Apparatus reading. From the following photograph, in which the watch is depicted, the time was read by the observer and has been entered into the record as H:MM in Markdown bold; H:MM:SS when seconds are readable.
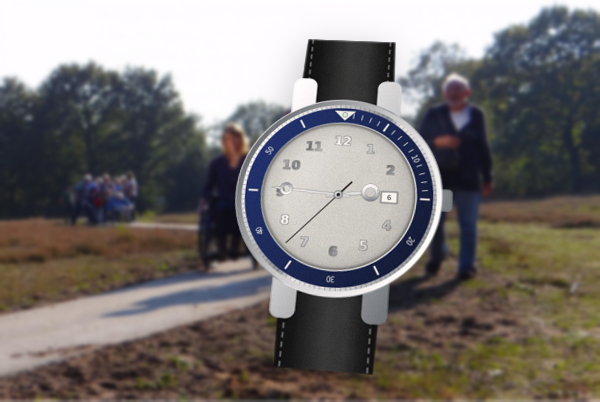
**2:45:37**
